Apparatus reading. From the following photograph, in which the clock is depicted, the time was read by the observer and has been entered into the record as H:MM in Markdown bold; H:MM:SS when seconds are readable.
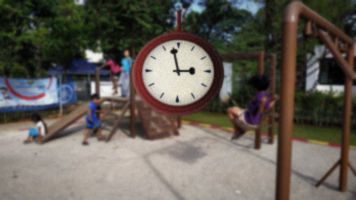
**2:58**
